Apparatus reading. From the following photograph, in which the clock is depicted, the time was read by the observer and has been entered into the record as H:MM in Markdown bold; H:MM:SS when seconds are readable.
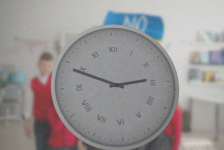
**2:49**
